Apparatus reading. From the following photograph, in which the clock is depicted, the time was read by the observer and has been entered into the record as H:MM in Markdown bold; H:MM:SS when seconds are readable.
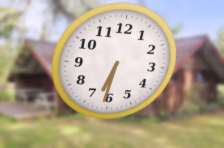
**6:31**
